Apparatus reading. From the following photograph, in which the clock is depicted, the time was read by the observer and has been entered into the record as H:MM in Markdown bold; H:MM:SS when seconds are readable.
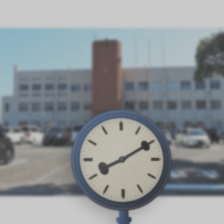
**8:10**
